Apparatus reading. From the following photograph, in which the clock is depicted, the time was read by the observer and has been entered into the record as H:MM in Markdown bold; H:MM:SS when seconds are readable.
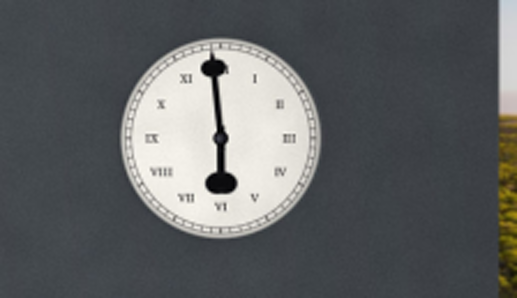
**5:59**
